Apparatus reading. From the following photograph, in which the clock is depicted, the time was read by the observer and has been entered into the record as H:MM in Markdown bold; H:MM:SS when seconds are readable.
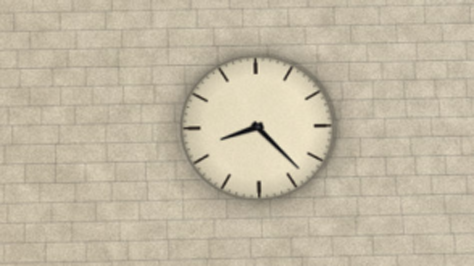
**8:23**
